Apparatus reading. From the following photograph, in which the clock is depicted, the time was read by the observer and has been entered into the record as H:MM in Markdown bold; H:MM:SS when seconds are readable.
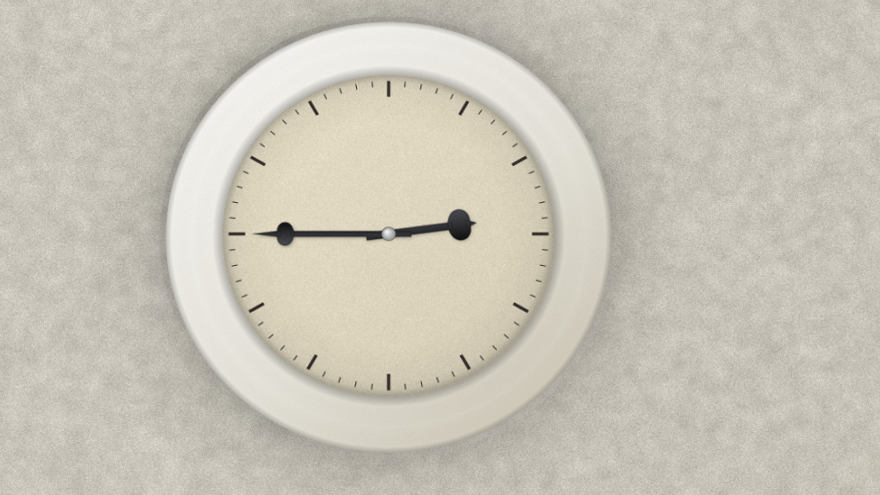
**2:45**
